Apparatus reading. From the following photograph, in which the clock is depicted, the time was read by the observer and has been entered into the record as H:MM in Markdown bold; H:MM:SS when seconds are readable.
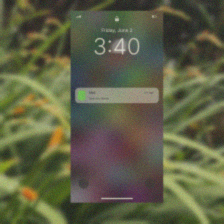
**3:40**
